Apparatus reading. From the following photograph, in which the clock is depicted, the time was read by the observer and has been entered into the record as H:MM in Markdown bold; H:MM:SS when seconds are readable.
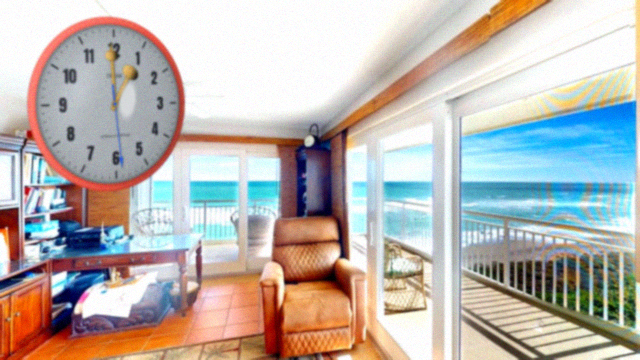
**12:59:29**
